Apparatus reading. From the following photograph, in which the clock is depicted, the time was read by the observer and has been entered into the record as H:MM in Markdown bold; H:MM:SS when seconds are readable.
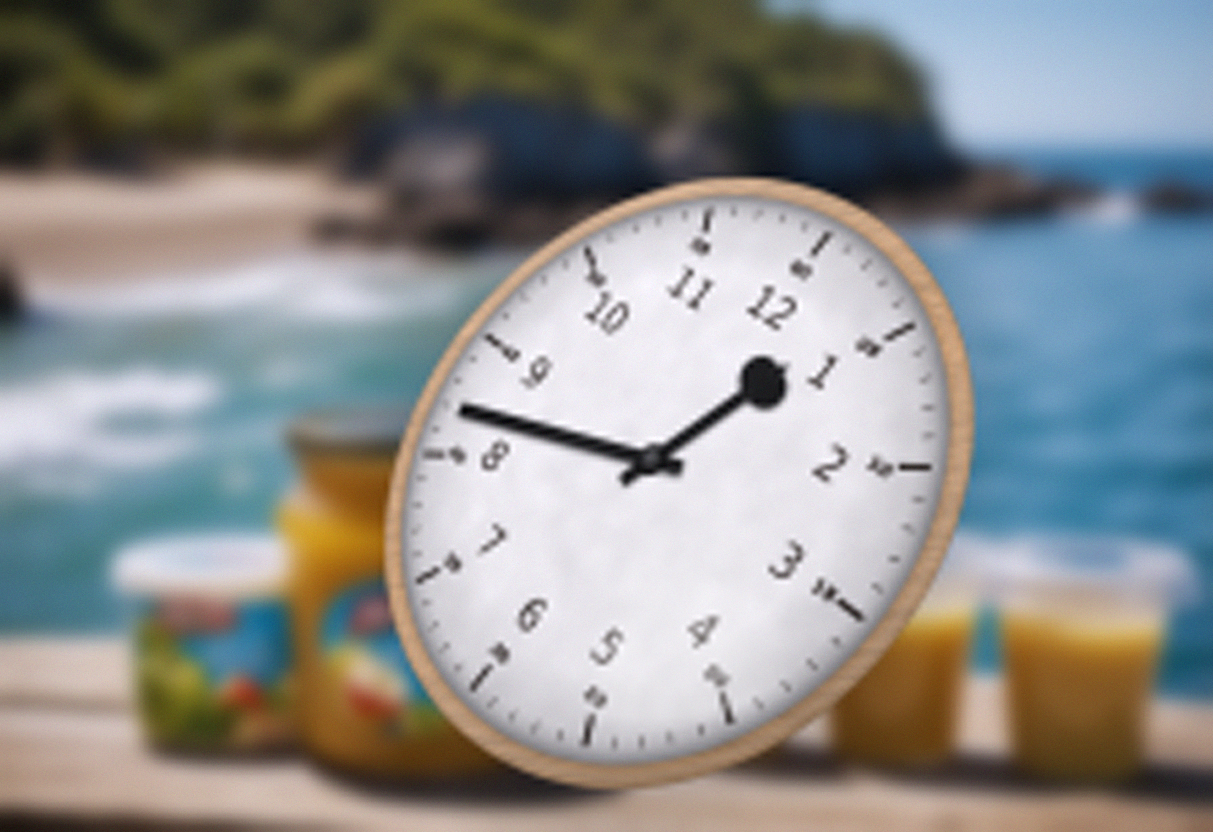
**12:42**
